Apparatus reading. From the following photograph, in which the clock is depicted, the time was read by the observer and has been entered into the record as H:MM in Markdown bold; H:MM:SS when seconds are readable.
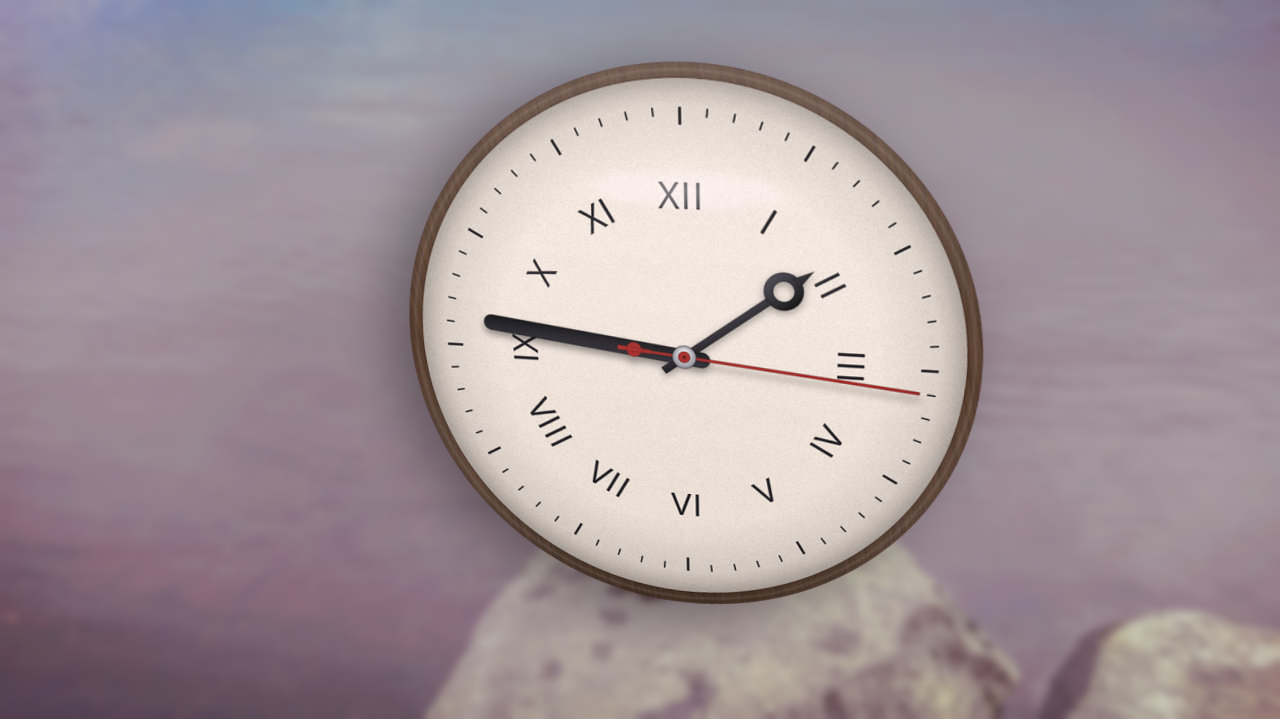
**1:46:16**
